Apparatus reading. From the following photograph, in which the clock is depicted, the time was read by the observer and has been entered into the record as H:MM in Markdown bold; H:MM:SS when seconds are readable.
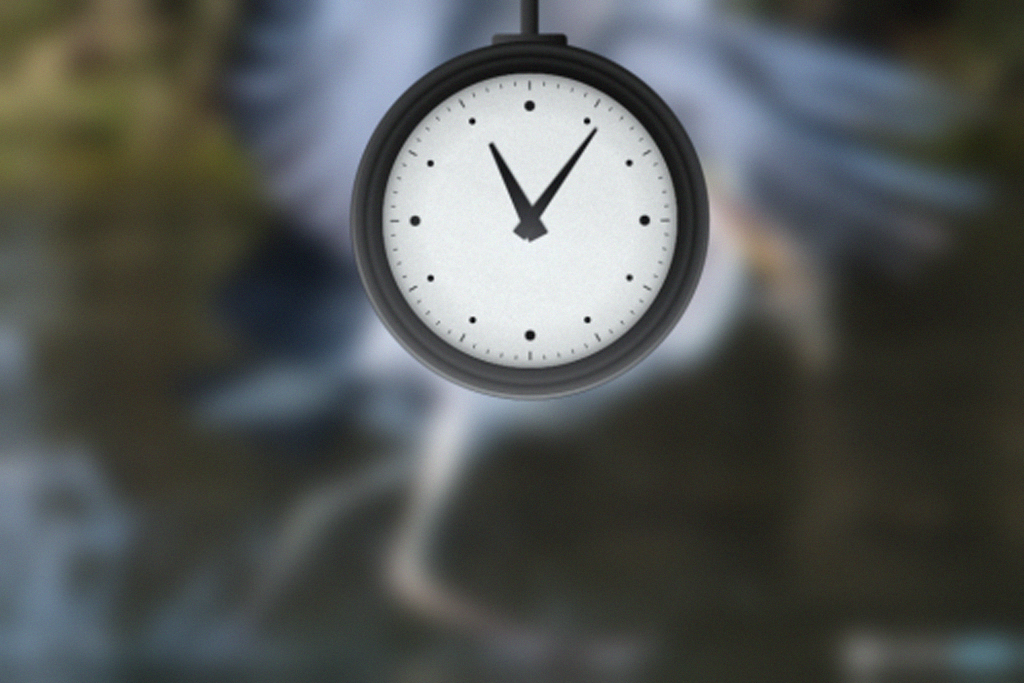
**11:06**
